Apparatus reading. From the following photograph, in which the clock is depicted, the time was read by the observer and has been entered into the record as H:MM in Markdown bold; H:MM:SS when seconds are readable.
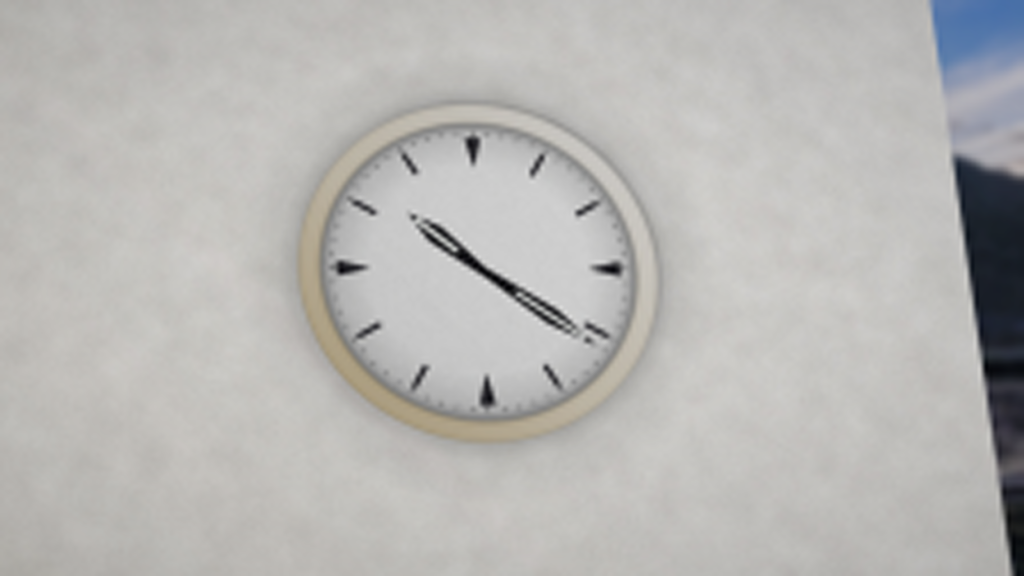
**10:21**
